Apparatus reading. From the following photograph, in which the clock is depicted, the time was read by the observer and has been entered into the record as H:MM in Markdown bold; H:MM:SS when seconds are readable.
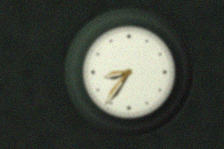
**8:36**
